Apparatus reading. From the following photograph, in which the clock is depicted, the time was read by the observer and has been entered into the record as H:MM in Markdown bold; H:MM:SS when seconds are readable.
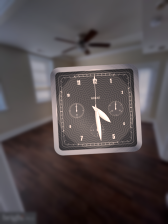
**4:29**
